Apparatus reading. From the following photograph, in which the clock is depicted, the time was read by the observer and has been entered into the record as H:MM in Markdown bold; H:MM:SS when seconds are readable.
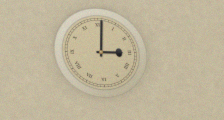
**3:01**
